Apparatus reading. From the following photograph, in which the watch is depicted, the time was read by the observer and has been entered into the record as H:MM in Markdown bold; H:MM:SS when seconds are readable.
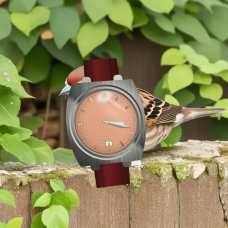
**3:18**
